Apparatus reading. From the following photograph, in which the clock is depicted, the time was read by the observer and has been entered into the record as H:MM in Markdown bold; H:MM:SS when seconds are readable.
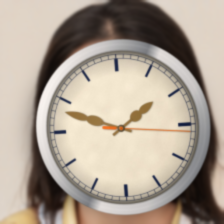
**1:48:16**
